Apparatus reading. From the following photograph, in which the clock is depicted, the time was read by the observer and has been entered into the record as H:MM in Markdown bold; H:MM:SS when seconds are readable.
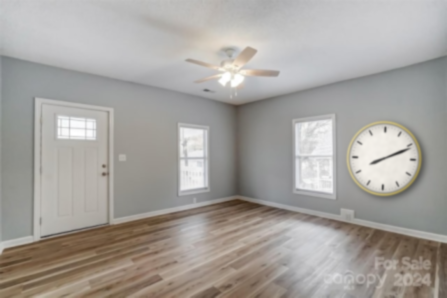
**8:11**
